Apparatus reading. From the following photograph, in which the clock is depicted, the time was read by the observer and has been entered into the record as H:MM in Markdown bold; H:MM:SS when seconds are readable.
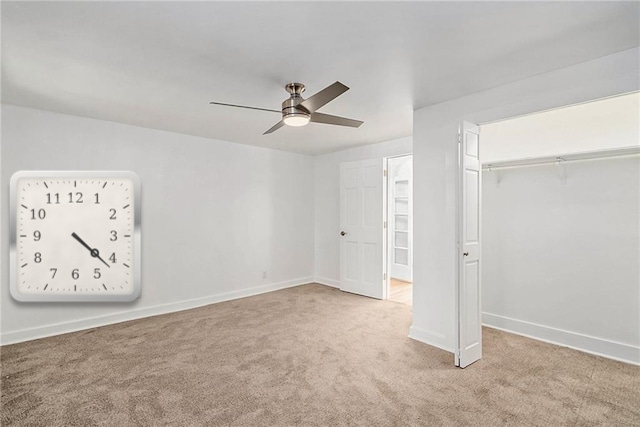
**4:22**
